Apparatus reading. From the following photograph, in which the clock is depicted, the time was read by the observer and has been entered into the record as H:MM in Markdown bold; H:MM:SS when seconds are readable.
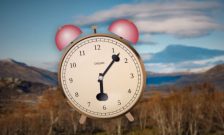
**6:07**
